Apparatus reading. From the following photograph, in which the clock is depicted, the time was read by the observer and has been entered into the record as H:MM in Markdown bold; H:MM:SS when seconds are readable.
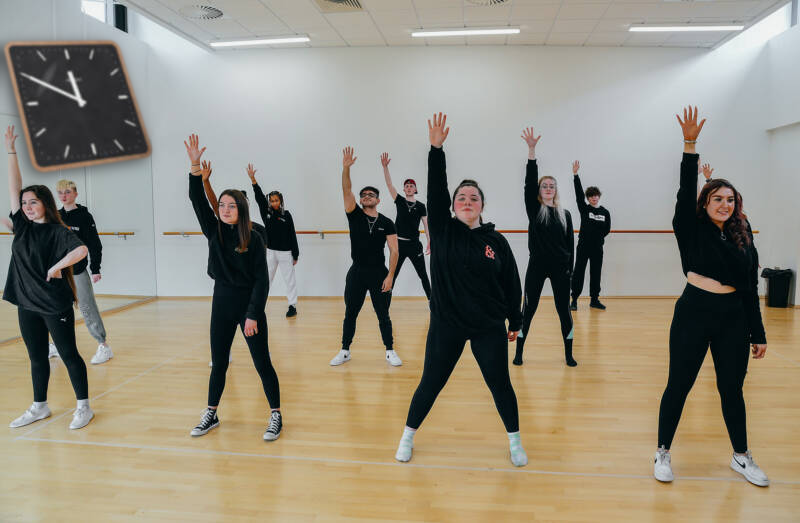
**11:50**
